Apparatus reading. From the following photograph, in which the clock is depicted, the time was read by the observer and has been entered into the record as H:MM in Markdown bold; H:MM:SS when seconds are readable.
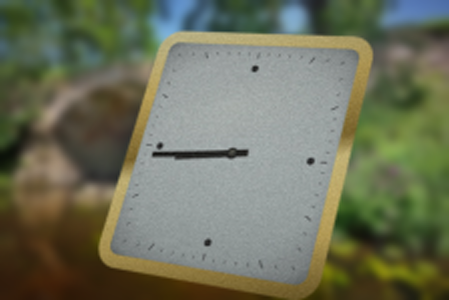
**8:44**
